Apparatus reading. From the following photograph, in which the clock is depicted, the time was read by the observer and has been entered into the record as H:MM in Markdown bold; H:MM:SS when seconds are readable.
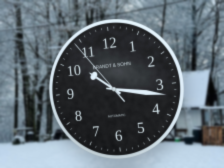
**10:16:54**
